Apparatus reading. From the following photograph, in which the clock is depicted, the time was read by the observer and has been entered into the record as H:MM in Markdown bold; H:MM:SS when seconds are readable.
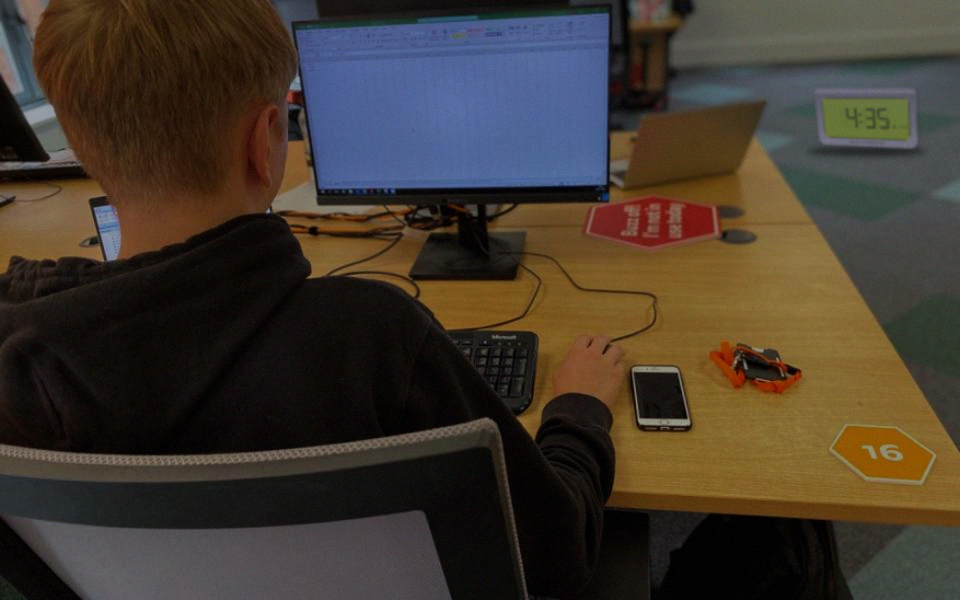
**4:35**
